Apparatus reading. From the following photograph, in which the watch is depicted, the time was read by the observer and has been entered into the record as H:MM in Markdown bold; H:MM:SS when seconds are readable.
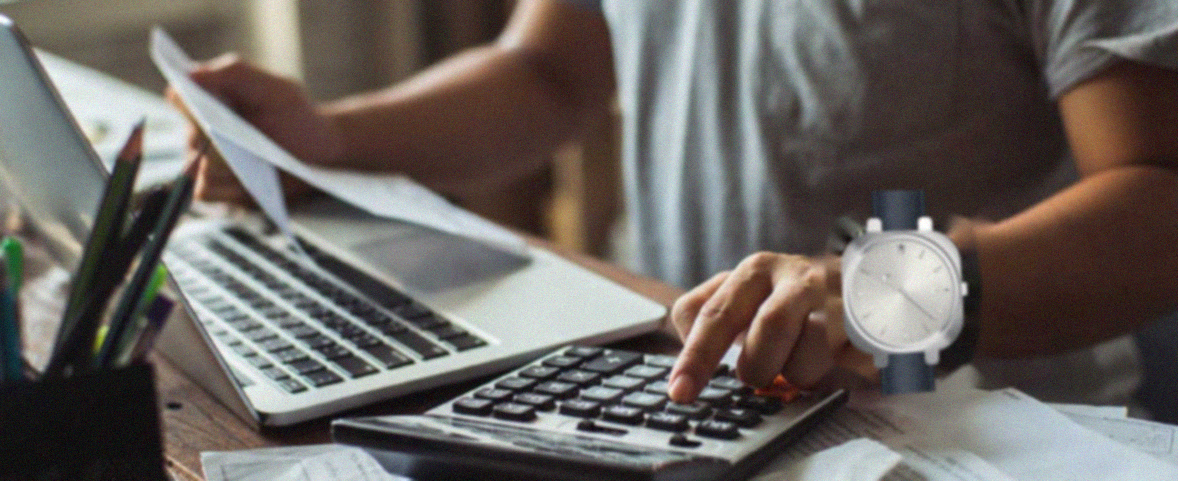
**10:22**
